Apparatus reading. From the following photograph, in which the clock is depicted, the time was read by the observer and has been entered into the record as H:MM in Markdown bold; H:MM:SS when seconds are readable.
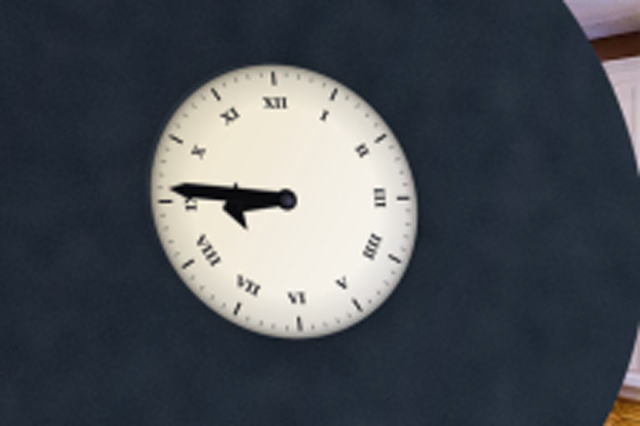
**8:46**
